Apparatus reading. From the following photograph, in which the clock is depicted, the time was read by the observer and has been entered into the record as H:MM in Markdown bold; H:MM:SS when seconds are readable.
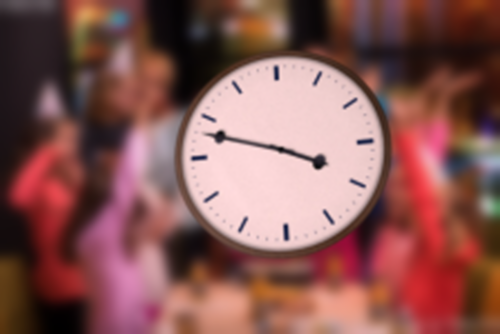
**3:48**
